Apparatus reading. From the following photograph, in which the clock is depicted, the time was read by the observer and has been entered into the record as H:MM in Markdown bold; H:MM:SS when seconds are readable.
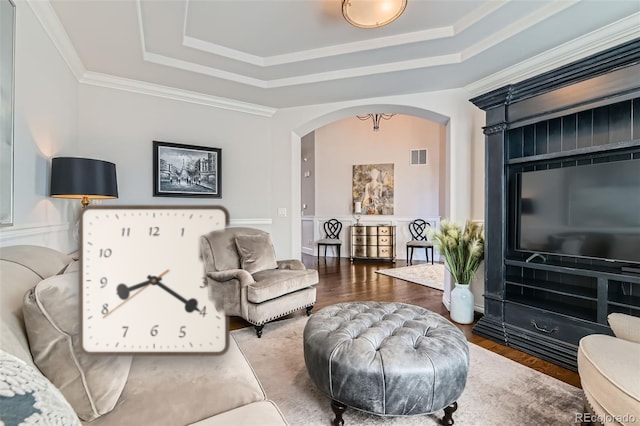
**8:20:39**
